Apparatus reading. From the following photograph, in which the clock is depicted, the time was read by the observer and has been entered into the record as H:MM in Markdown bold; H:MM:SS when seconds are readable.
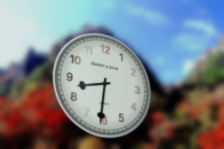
**8:31**
